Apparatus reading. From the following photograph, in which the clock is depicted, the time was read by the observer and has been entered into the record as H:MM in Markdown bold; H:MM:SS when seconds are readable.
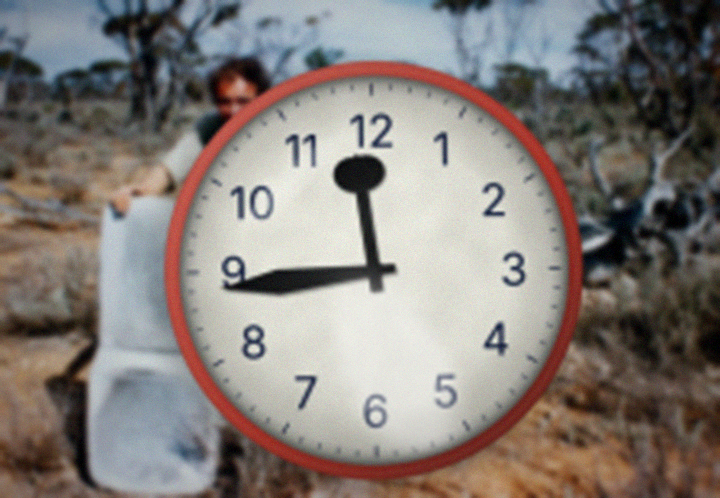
**11:44**
